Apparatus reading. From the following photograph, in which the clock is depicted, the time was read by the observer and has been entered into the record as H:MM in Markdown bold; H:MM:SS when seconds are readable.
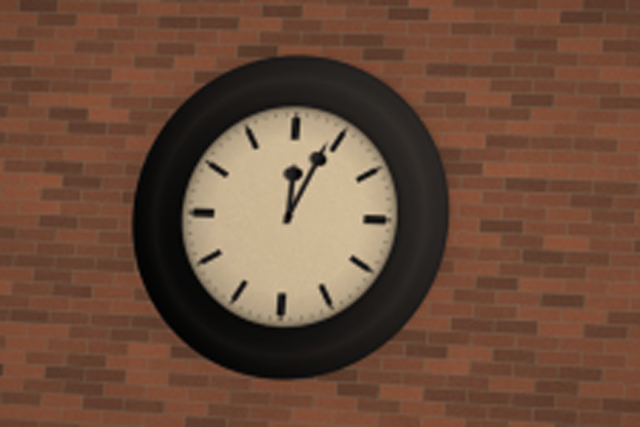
**12:04**
